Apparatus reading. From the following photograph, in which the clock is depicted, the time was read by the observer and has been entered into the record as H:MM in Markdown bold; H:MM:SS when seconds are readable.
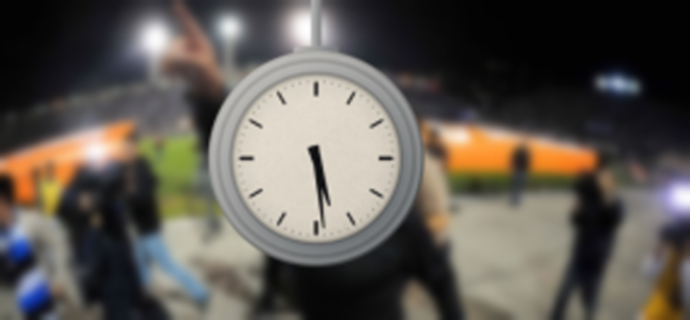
**5:29**
